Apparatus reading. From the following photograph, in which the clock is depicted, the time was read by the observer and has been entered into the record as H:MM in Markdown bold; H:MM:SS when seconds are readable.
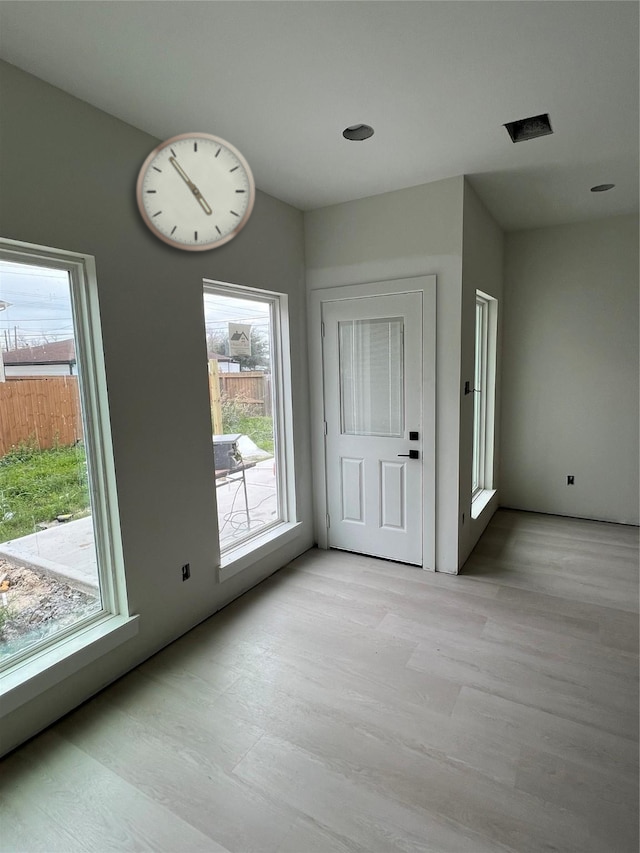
**4:54**
